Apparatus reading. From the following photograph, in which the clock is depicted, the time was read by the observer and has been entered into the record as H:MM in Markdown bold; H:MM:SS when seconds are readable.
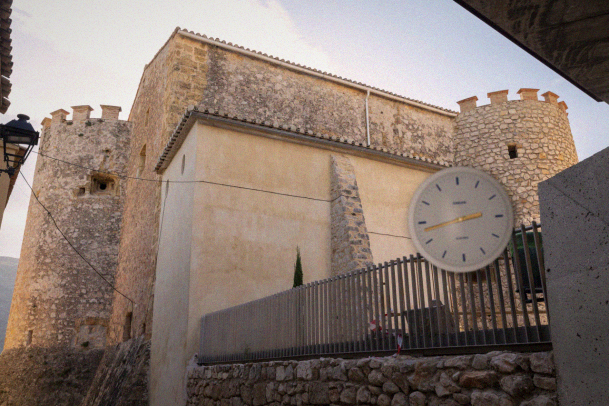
**2:43**
